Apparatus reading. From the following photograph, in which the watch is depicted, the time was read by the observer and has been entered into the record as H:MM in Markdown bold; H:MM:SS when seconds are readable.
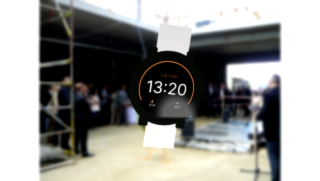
**13:20**
